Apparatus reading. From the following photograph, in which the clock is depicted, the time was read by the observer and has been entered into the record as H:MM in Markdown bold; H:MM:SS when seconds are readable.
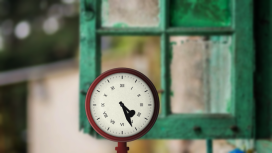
**4:26**
